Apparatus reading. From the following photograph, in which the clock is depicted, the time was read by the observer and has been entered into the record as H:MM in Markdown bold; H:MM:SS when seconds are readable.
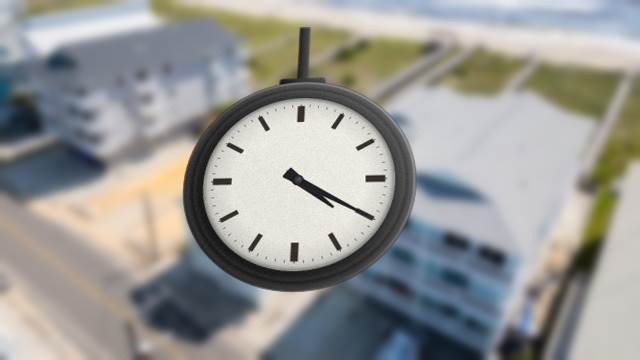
**4:20**
